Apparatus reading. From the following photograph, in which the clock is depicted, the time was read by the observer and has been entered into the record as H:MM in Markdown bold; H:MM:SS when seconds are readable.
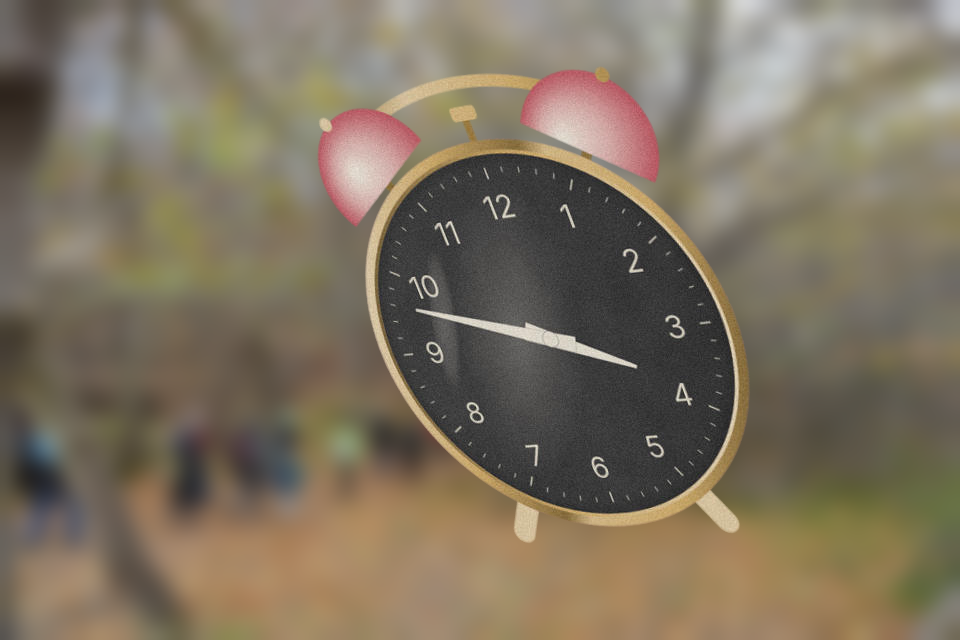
**3:48**
